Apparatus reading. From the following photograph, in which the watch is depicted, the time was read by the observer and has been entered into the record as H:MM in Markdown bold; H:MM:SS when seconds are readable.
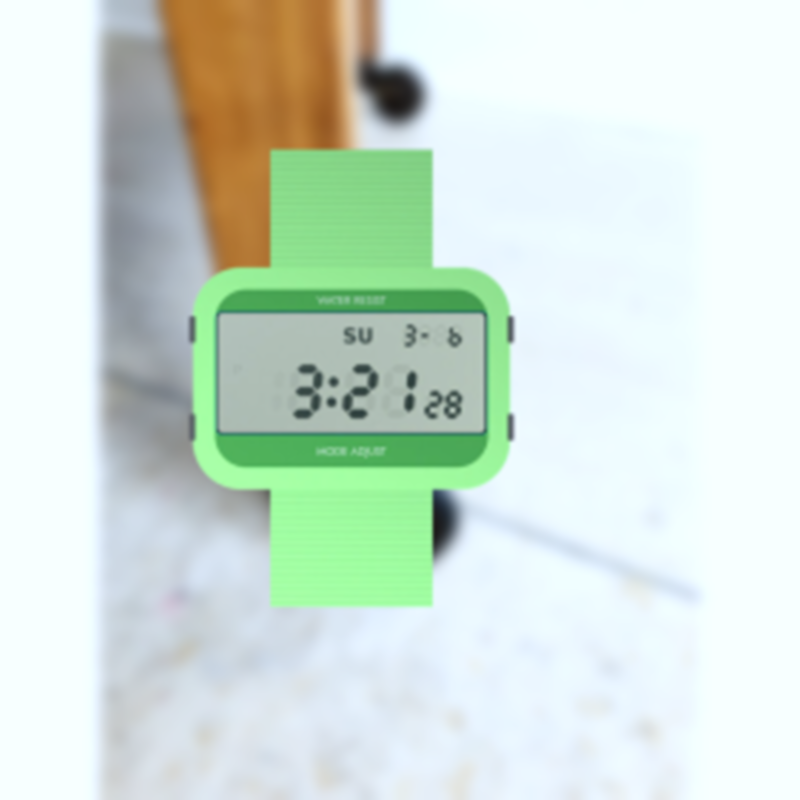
**3:21:28**
